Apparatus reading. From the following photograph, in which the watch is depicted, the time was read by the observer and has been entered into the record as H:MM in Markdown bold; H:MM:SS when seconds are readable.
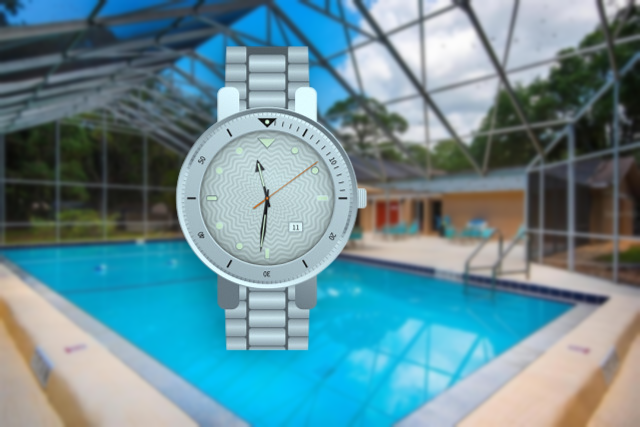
**11:31:09**
